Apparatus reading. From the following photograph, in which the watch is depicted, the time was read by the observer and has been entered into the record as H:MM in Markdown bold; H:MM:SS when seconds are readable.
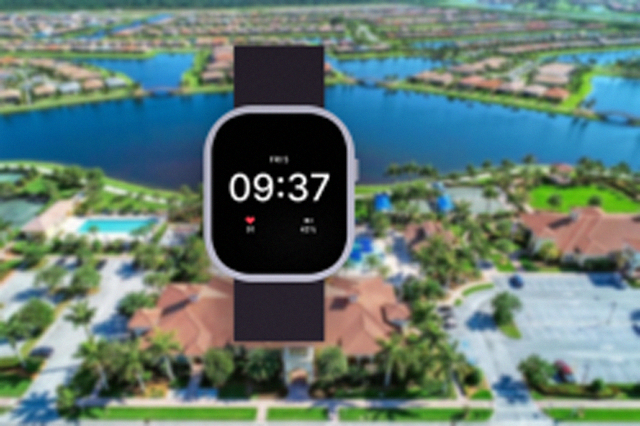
**9:37**
